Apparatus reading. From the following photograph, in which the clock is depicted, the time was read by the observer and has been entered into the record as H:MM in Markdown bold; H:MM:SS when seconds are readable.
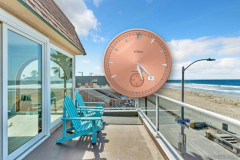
**5:22**
